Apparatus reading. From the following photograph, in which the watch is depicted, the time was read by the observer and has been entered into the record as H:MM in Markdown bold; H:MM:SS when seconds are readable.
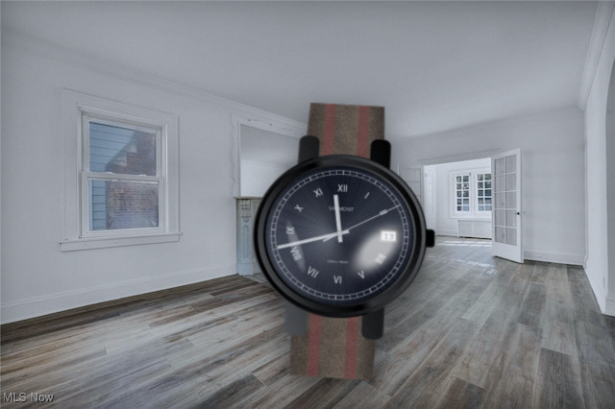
**11:42:10**
